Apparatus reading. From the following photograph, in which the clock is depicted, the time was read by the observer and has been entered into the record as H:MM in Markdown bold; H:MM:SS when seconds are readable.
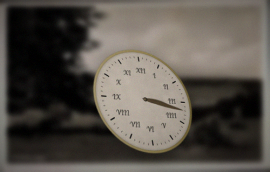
**3:17**
